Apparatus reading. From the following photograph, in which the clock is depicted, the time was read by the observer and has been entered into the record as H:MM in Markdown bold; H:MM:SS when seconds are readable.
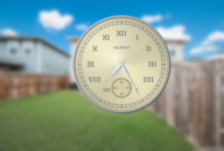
**7:25**
